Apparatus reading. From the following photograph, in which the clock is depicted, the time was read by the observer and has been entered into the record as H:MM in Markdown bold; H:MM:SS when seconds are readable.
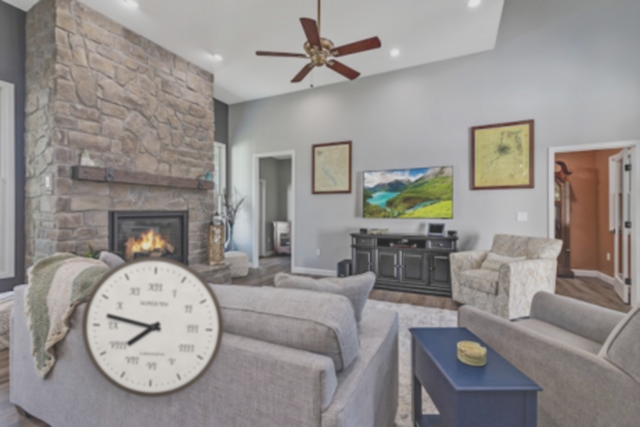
**7:47**
